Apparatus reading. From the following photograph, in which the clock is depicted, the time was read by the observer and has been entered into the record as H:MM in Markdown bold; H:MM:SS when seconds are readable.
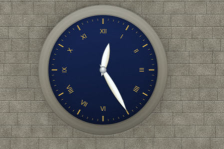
**12:25**
